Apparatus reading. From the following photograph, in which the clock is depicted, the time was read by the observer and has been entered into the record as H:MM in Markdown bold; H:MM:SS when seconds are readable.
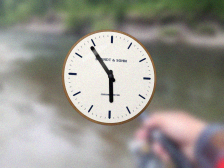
**5:54**
